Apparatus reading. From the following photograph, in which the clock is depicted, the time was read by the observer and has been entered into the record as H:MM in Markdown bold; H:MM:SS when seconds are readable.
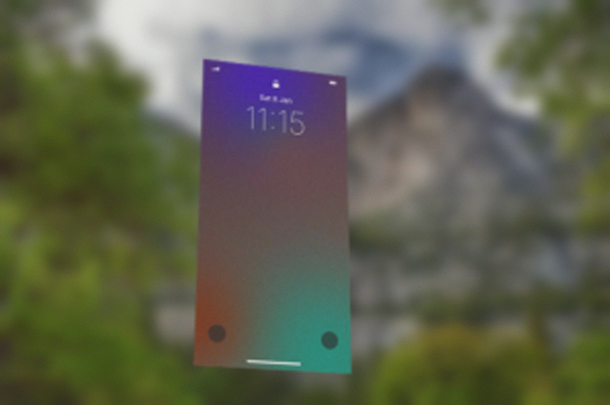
**11:15**
